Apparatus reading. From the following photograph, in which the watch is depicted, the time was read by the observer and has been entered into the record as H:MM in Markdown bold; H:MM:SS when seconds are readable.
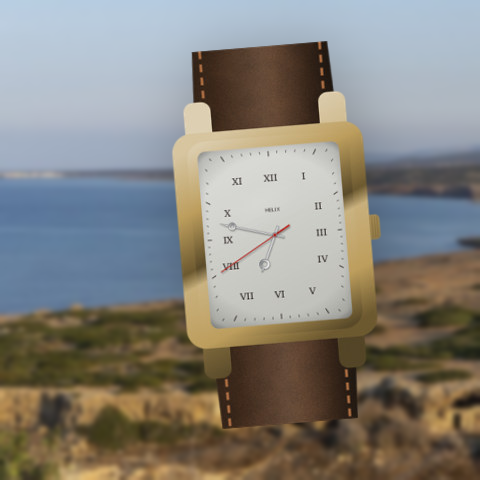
**6:47:40**
